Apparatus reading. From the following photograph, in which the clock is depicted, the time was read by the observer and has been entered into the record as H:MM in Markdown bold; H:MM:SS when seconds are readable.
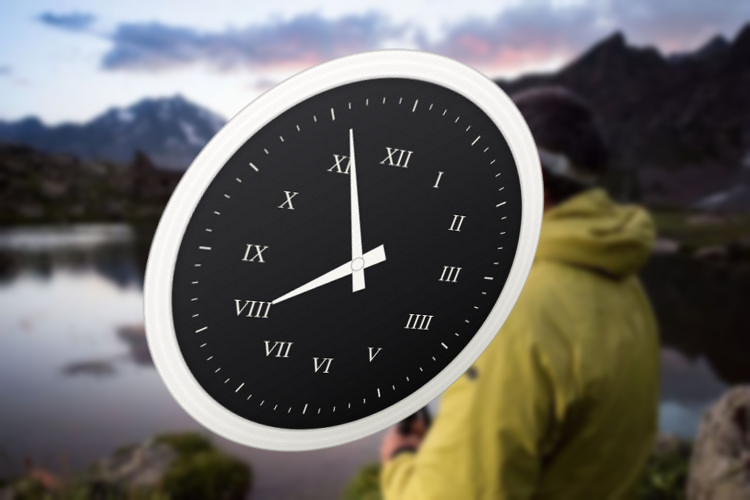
**7:56**
